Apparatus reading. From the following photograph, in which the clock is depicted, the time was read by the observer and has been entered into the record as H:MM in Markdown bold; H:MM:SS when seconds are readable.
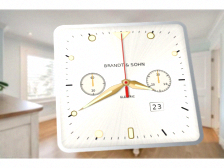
**3:40**
